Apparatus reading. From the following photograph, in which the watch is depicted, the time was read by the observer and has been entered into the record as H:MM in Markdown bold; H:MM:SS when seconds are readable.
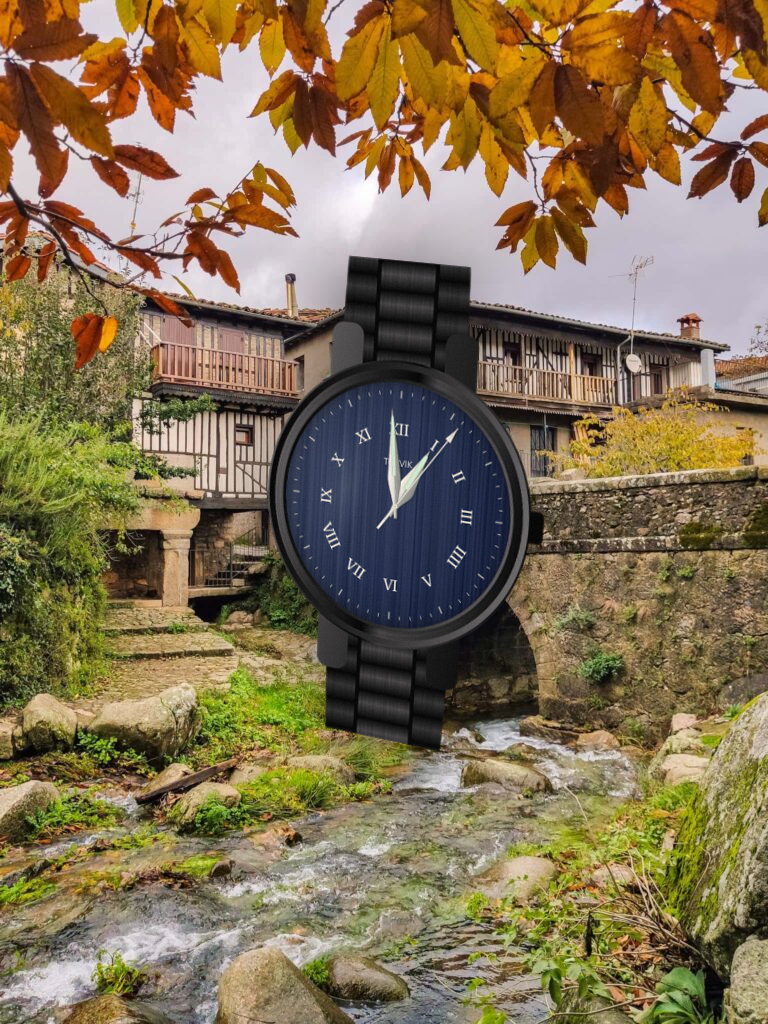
**12:59:06**
